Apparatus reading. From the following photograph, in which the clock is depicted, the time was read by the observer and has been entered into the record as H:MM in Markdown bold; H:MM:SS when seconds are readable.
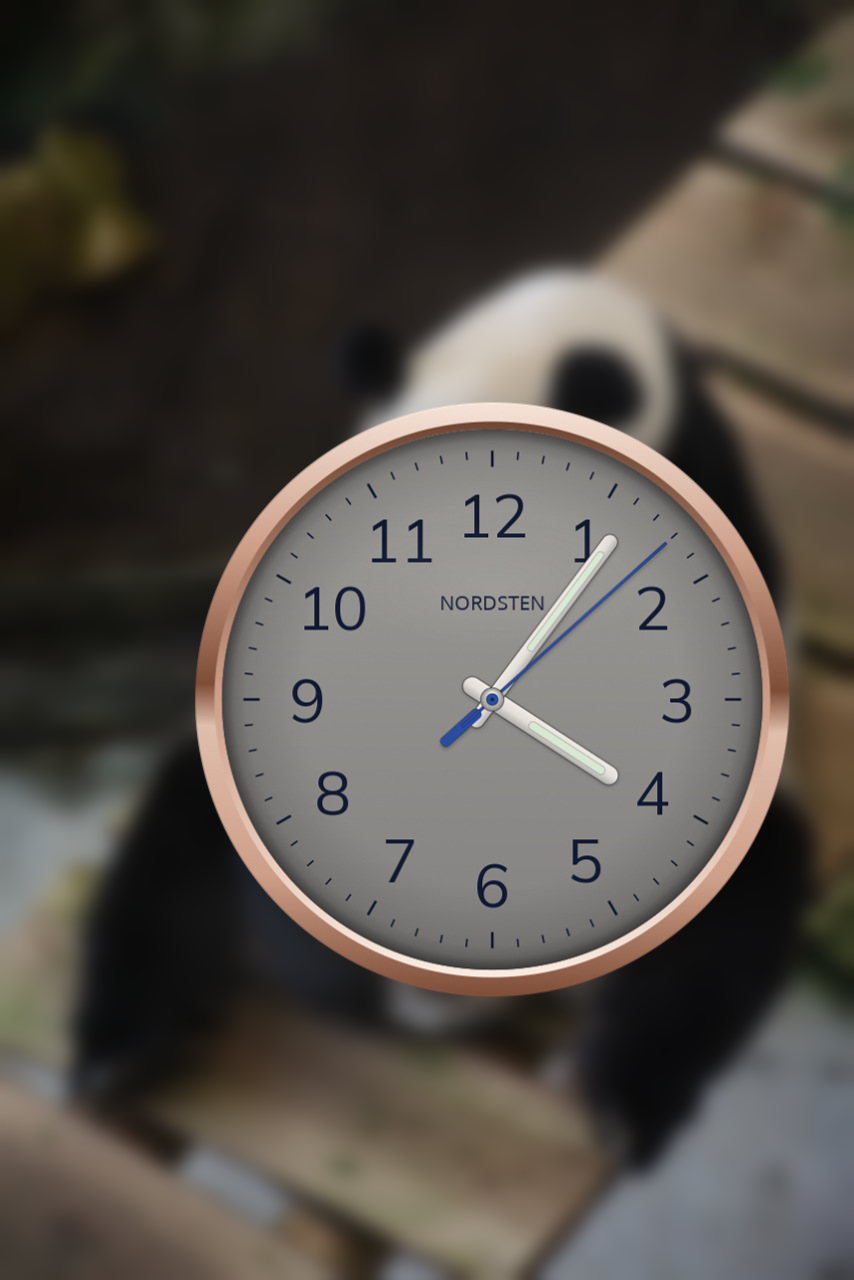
**4:06:08**
